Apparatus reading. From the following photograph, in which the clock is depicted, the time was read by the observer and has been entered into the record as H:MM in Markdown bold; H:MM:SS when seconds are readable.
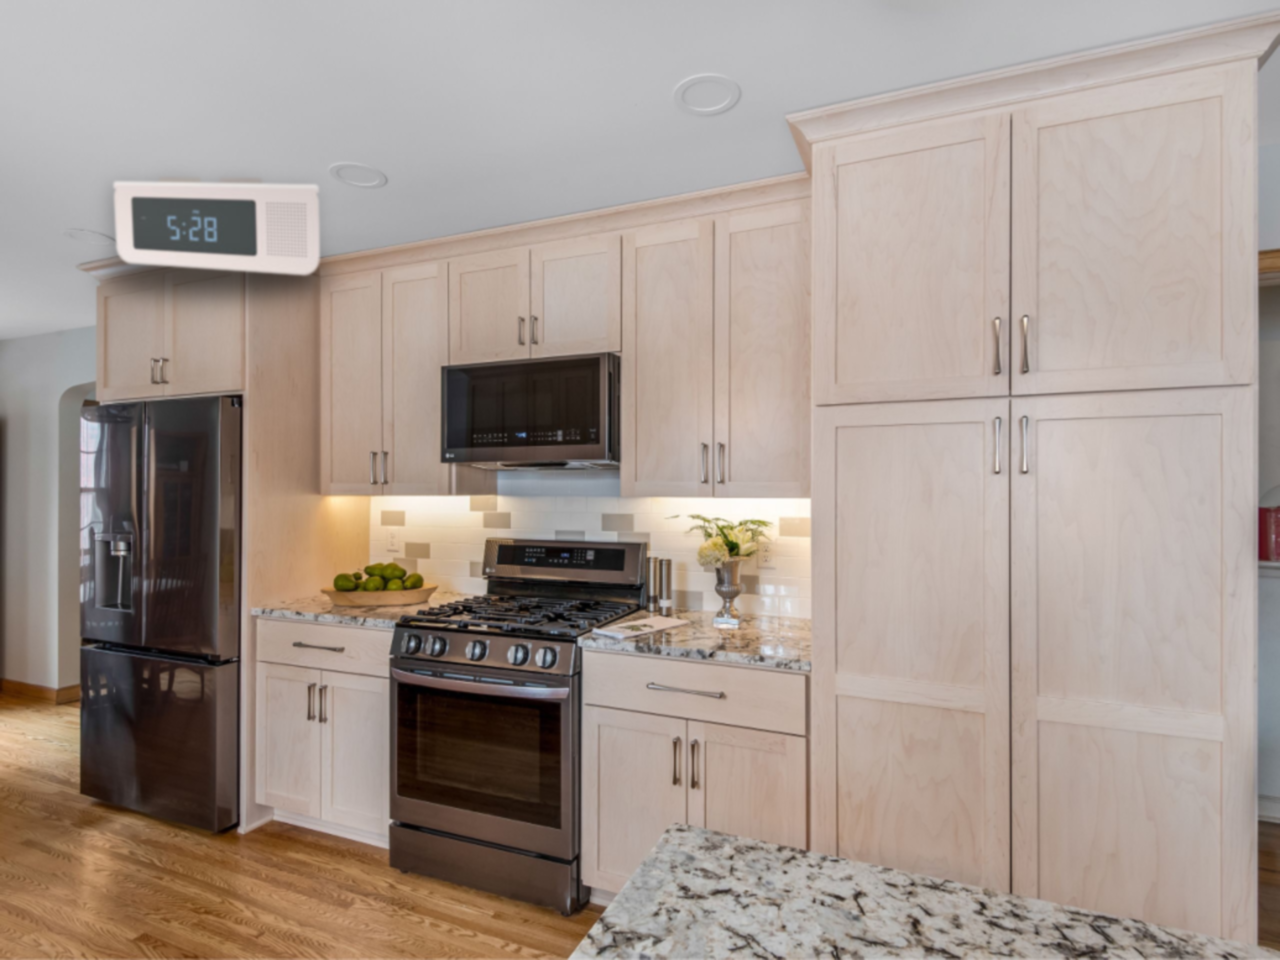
**5:28**
